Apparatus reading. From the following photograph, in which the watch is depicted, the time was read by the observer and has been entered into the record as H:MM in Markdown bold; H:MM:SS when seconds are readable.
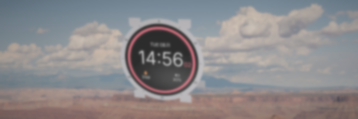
**14:56**
